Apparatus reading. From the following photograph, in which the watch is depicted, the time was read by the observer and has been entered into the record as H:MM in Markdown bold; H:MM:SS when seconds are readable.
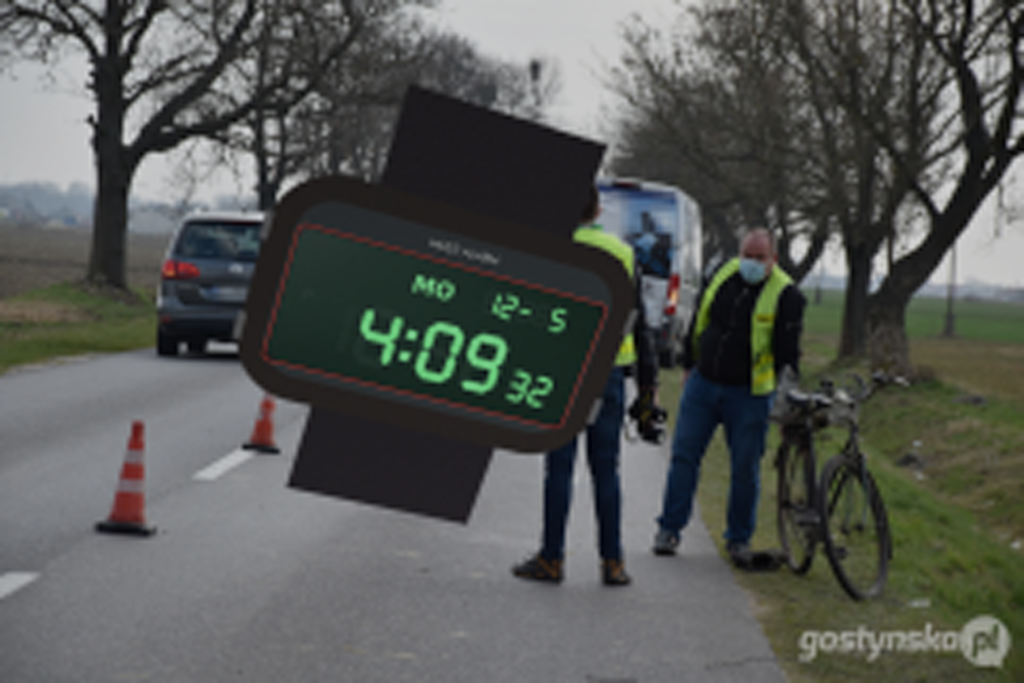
**4:09:32**
